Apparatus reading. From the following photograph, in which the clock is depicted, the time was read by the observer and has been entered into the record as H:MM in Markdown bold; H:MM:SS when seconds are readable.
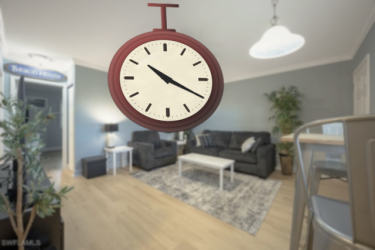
**10:20**
